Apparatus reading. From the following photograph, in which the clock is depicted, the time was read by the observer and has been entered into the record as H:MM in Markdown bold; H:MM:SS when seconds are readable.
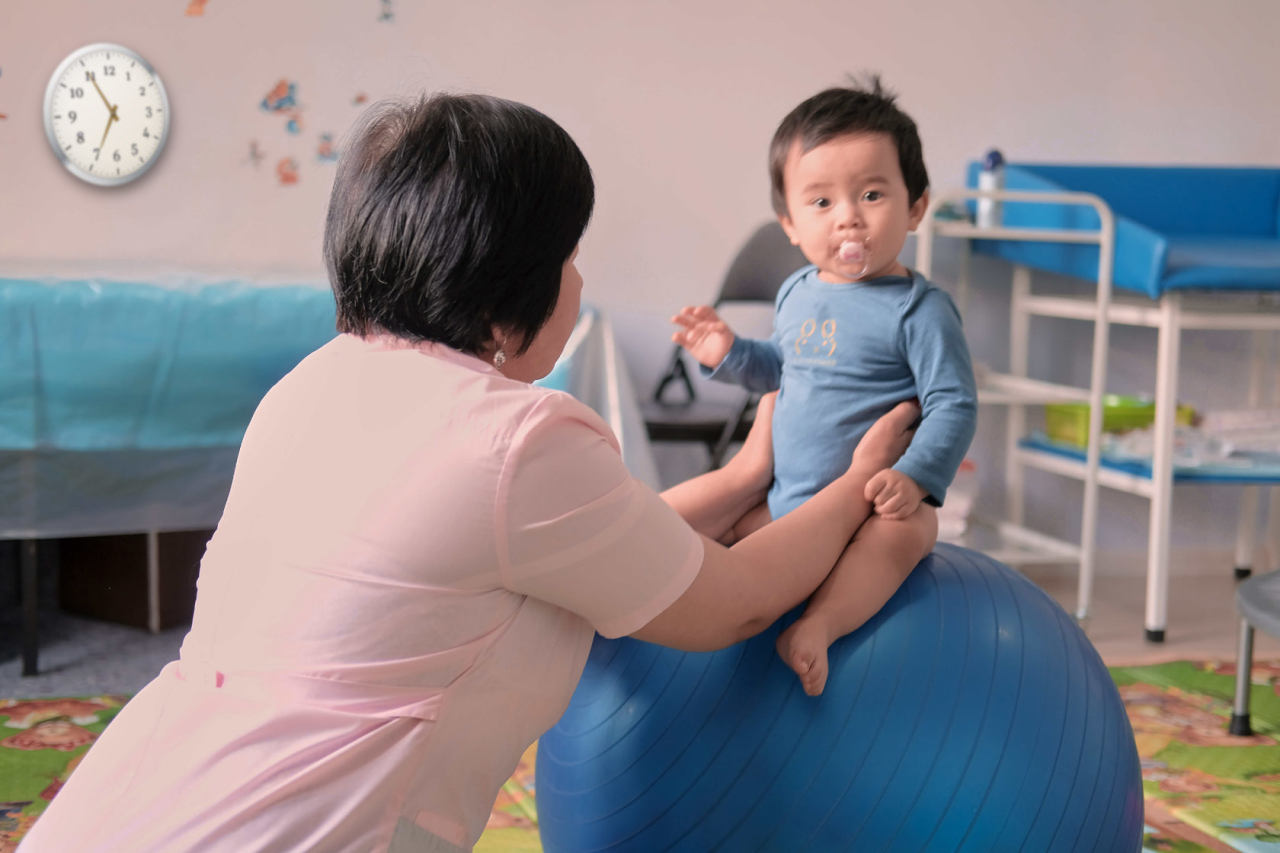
**6:55**
